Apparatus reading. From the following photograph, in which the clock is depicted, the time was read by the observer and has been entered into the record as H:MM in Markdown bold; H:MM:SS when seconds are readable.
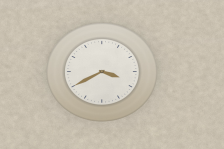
**3:40**
